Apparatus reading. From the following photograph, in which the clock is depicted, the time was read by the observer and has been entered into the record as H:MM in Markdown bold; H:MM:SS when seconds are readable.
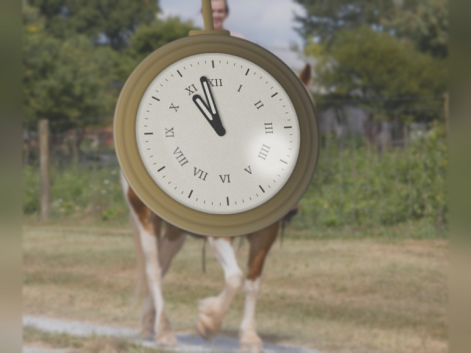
**10:58**
